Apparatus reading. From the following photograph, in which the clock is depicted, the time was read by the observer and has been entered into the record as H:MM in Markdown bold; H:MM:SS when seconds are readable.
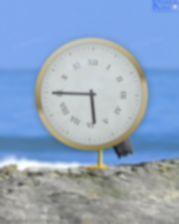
**5:45**
